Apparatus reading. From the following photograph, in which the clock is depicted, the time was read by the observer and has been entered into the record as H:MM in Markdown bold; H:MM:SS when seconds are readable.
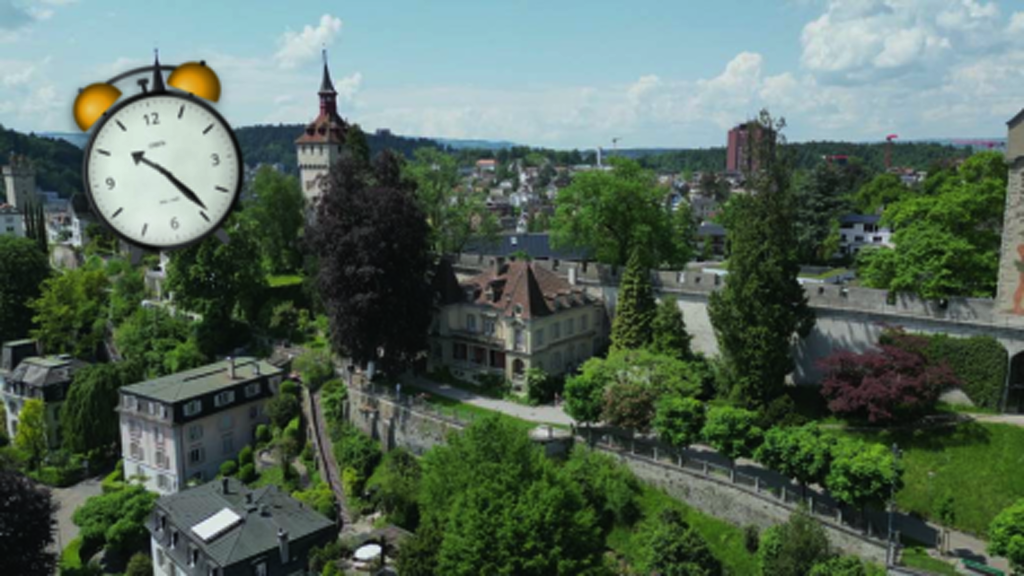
**10:24**
